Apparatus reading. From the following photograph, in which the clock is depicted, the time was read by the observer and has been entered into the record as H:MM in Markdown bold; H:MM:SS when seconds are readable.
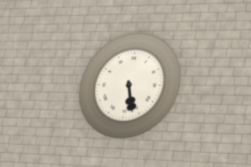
**5:27**
